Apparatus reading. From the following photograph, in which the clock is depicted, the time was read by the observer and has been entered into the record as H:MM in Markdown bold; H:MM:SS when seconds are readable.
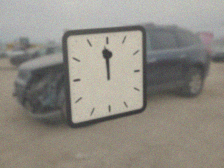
**11:59**
